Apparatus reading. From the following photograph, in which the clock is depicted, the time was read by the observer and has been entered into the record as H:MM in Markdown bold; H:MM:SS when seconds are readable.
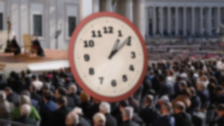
**1:09**
